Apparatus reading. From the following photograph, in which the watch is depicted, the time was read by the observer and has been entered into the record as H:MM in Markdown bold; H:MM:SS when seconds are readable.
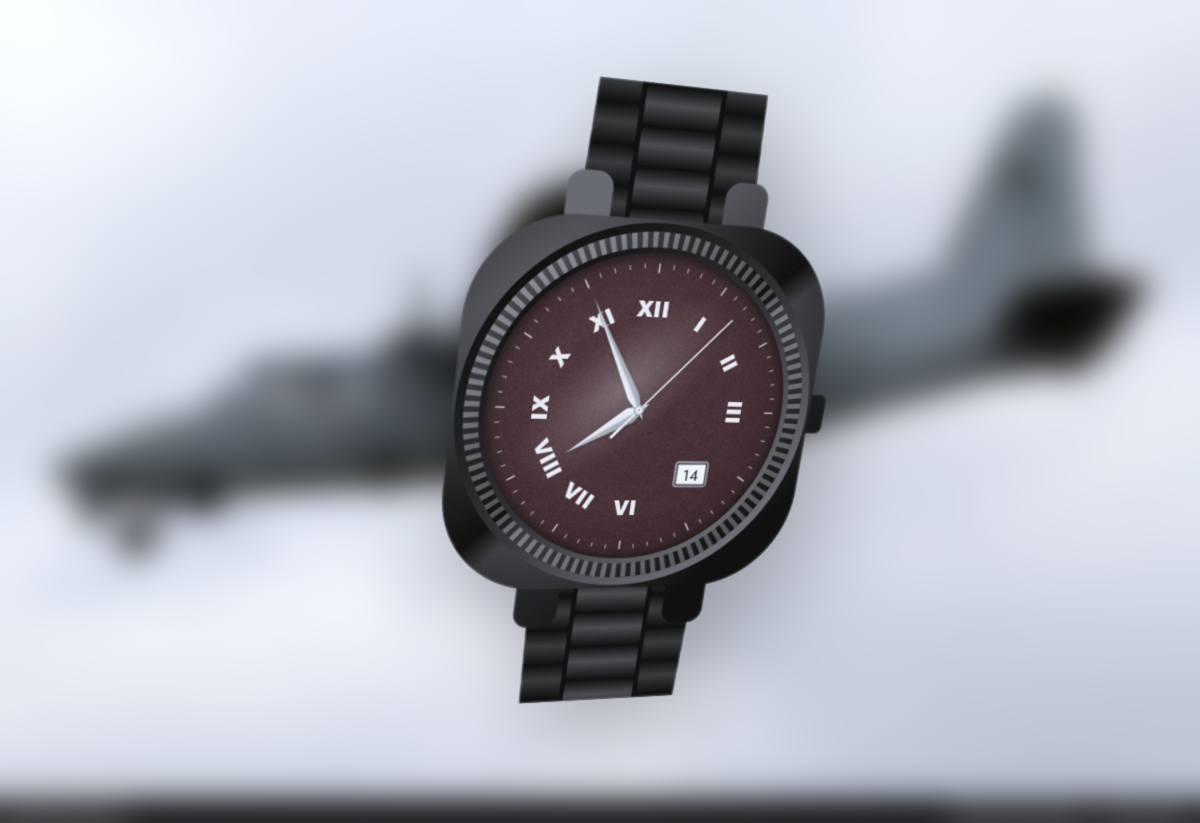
**7:55:07**
